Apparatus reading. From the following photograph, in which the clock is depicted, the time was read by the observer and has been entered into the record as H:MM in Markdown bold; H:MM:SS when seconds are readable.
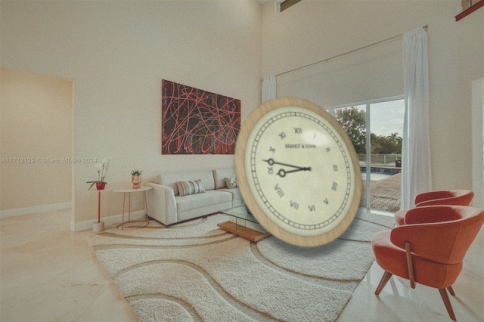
**8:47**
